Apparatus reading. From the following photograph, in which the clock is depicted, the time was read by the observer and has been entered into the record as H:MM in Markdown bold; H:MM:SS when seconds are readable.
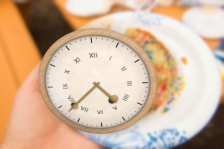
**4:38**
